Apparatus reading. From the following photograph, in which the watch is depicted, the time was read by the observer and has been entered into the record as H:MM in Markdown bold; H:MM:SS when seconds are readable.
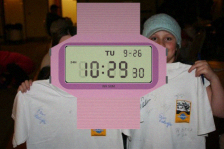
**10:29:30**
